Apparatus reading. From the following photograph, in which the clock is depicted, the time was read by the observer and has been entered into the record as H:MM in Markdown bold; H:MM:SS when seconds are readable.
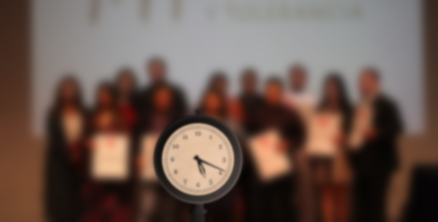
**5:19**
